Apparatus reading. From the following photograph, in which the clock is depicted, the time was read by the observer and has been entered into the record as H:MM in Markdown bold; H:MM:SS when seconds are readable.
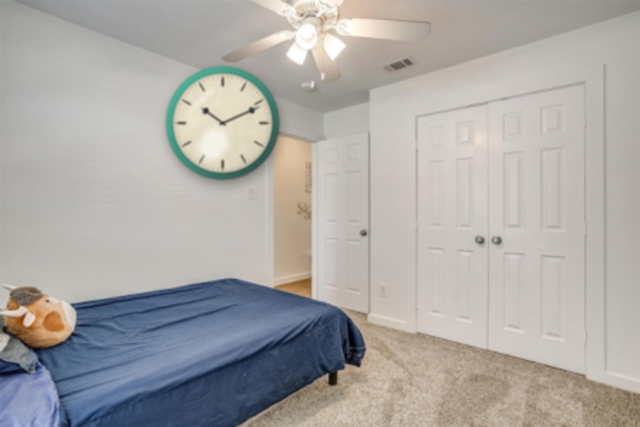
**10:11**
